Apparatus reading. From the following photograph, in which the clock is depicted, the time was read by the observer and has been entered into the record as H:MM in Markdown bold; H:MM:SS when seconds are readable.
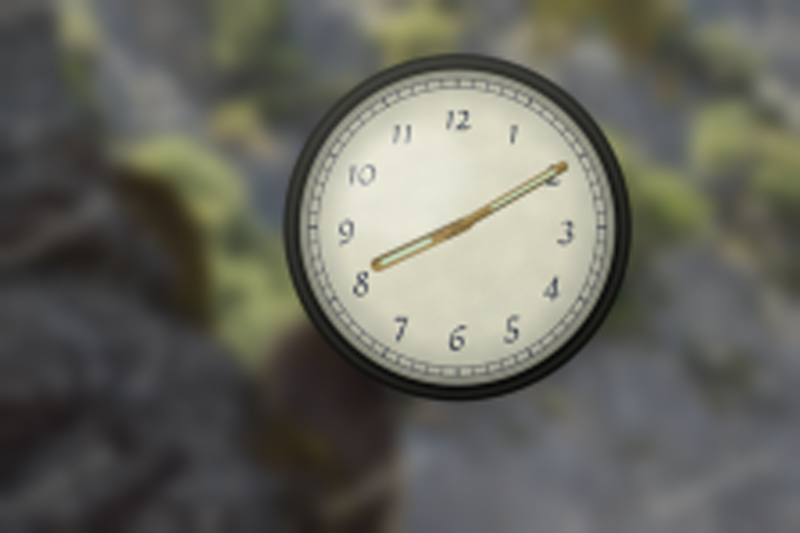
**8:10**
